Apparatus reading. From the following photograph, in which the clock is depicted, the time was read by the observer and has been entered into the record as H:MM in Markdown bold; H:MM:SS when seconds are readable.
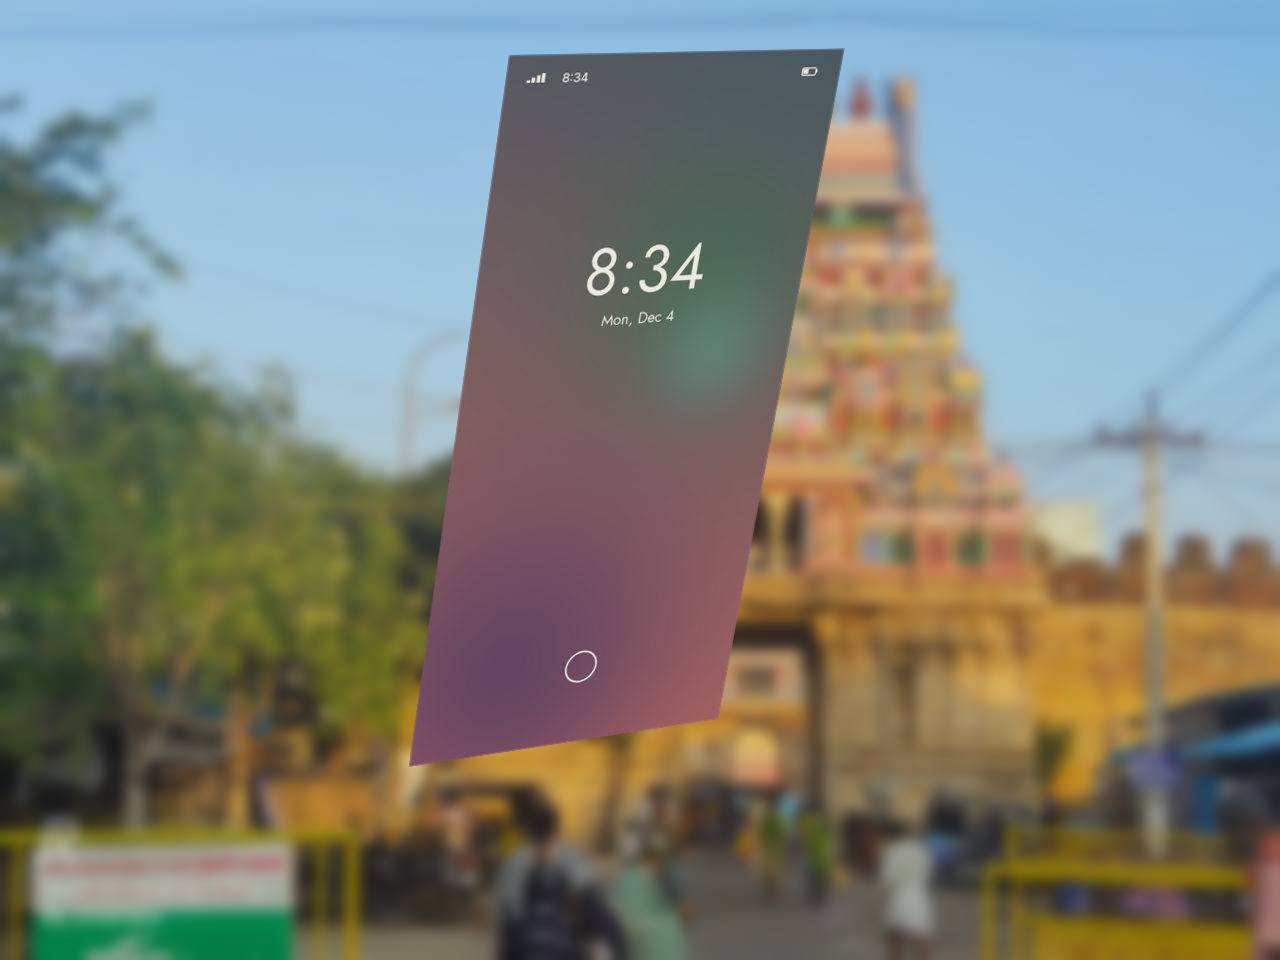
**8:34**
